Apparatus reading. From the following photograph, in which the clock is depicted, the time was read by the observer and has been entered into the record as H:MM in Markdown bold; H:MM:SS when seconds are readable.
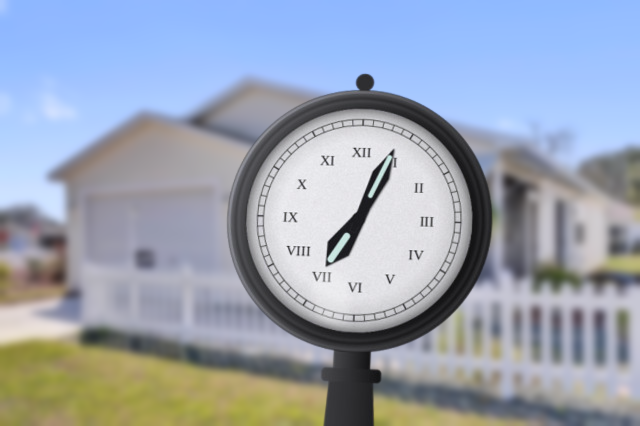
**7:04**
